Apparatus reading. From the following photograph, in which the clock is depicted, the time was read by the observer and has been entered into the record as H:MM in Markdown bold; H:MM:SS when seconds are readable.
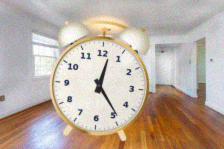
**12:24**
